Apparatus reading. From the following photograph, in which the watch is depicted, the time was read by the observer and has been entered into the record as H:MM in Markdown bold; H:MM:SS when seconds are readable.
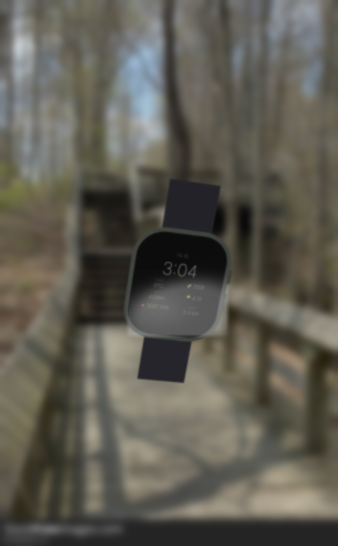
**3:04**
